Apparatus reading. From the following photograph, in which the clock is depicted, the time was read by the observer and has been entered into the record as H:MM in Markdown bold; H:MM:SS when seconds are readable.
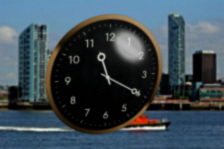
**11:20**
